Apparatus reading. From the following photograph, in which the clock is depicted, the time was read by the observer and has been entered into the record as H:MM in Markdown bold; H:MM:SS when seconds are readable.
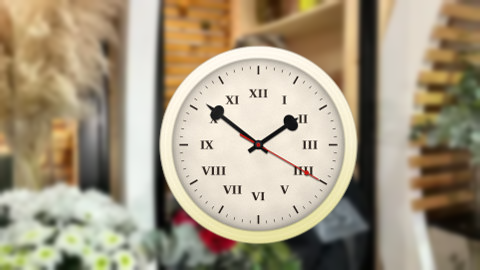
**1:51:20**
